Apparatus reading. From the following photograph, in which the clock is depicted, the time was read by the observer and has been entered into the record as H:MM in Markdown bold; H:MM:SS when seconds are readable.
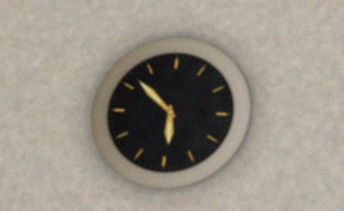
**5:52**
